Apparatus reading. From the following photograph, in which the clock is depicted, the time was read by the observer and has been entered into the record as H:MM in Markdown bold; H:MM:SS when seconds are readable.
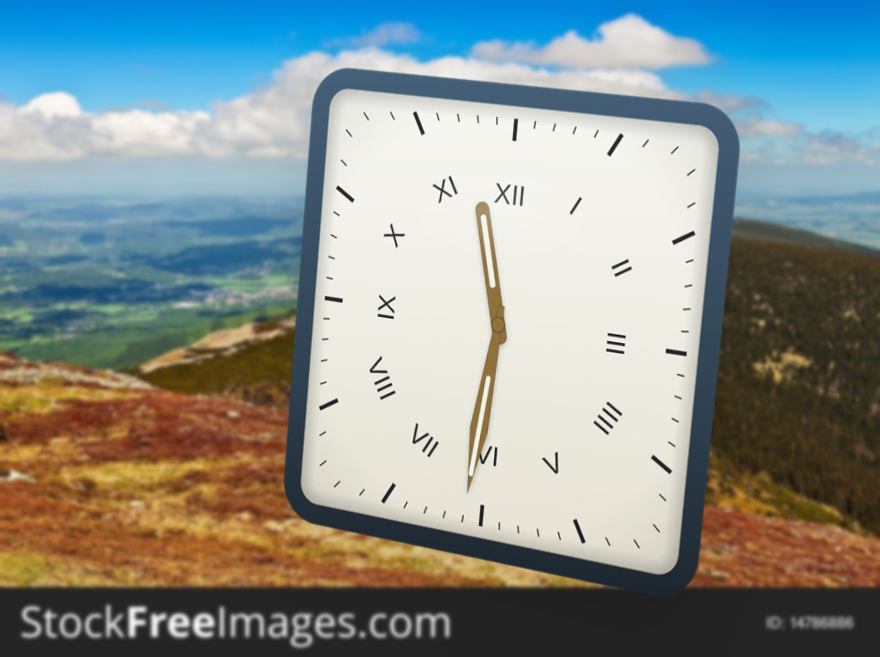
**11:31**
